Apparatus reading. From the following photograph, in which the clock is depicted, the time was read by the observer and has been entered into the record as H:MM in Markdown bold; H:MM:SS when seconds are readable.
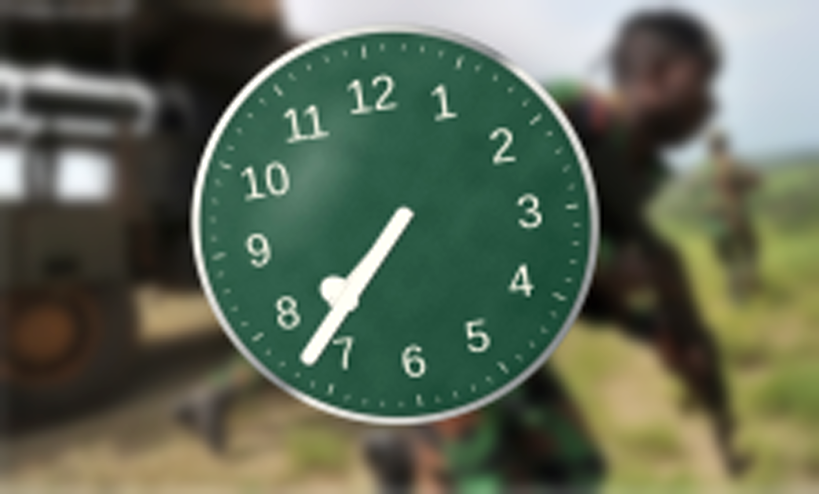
**7:37**
